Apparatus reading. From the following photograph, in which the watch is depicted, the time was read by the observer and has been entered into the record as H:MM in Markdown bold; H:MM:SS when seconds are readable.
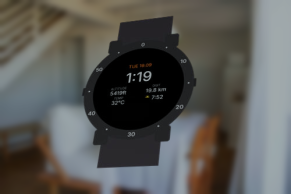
**1:19**
